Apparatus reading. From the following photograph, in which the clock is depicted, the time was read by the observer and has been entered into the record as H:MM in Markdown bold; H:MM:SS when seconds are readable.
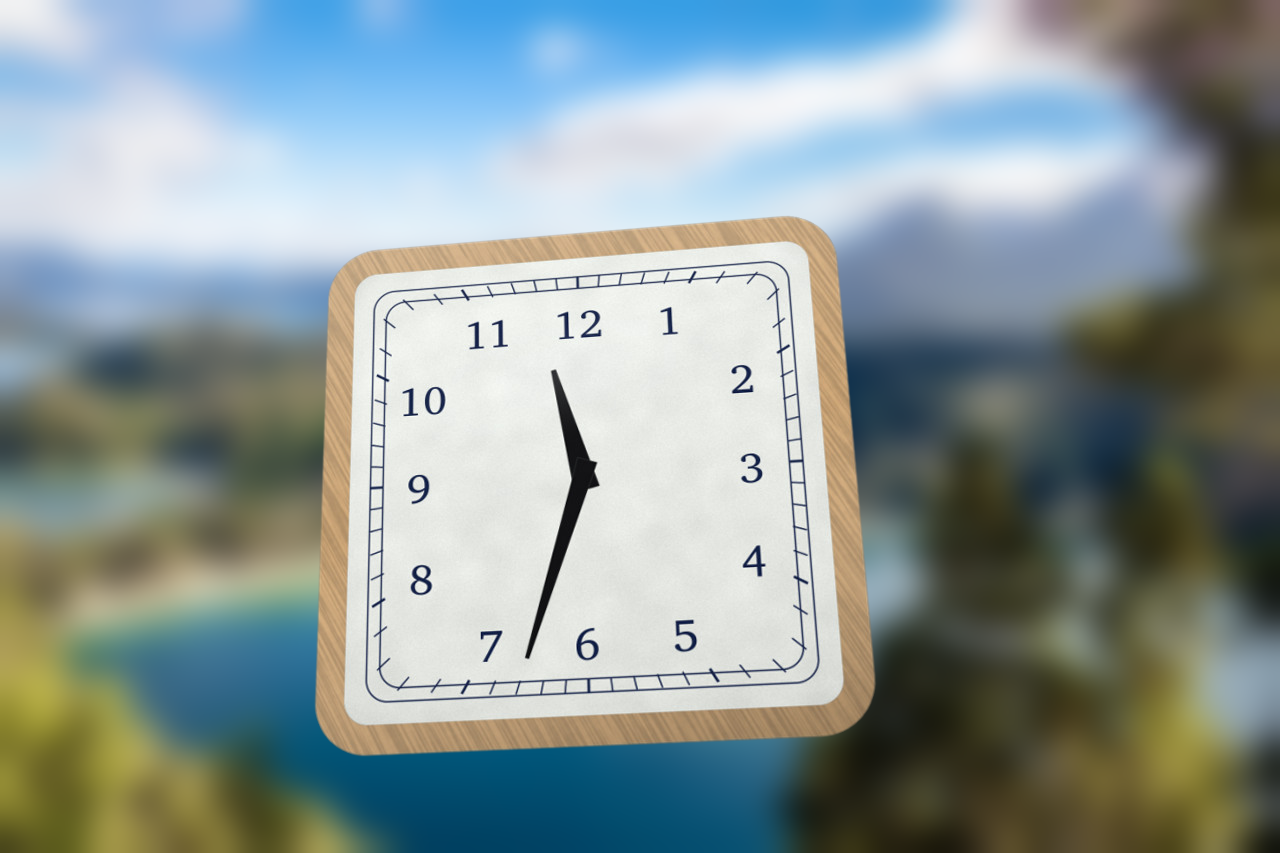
**11:33**
